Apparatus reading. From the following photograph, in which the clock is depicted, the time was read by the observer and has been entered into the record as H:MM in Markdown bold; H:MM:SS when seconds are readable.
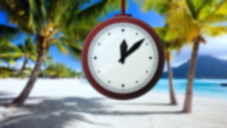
**12:08**
